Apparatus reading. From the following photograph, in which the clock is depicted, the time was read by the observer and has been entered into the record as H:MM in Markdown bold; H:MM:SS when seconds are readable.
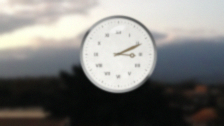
**3:11**
